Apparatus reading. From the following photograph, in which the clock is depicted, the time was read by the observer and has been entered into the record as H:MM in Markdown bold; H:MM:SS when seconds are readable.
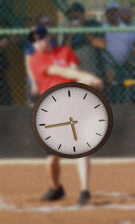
**5:44**
